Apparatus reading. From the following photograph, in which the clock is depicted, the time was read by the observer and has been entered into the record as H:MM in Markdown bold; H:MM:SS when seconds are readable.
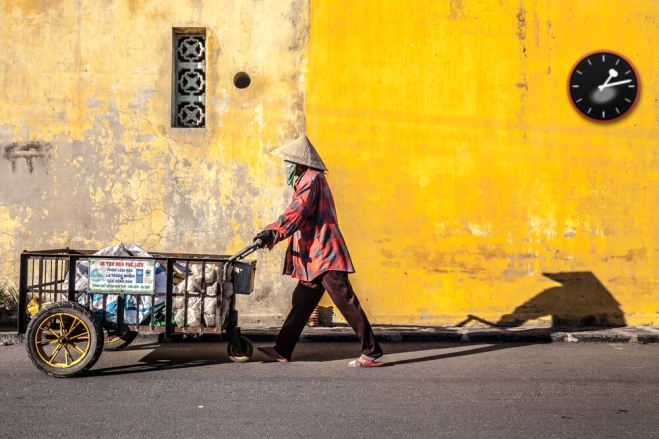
**1:13**
